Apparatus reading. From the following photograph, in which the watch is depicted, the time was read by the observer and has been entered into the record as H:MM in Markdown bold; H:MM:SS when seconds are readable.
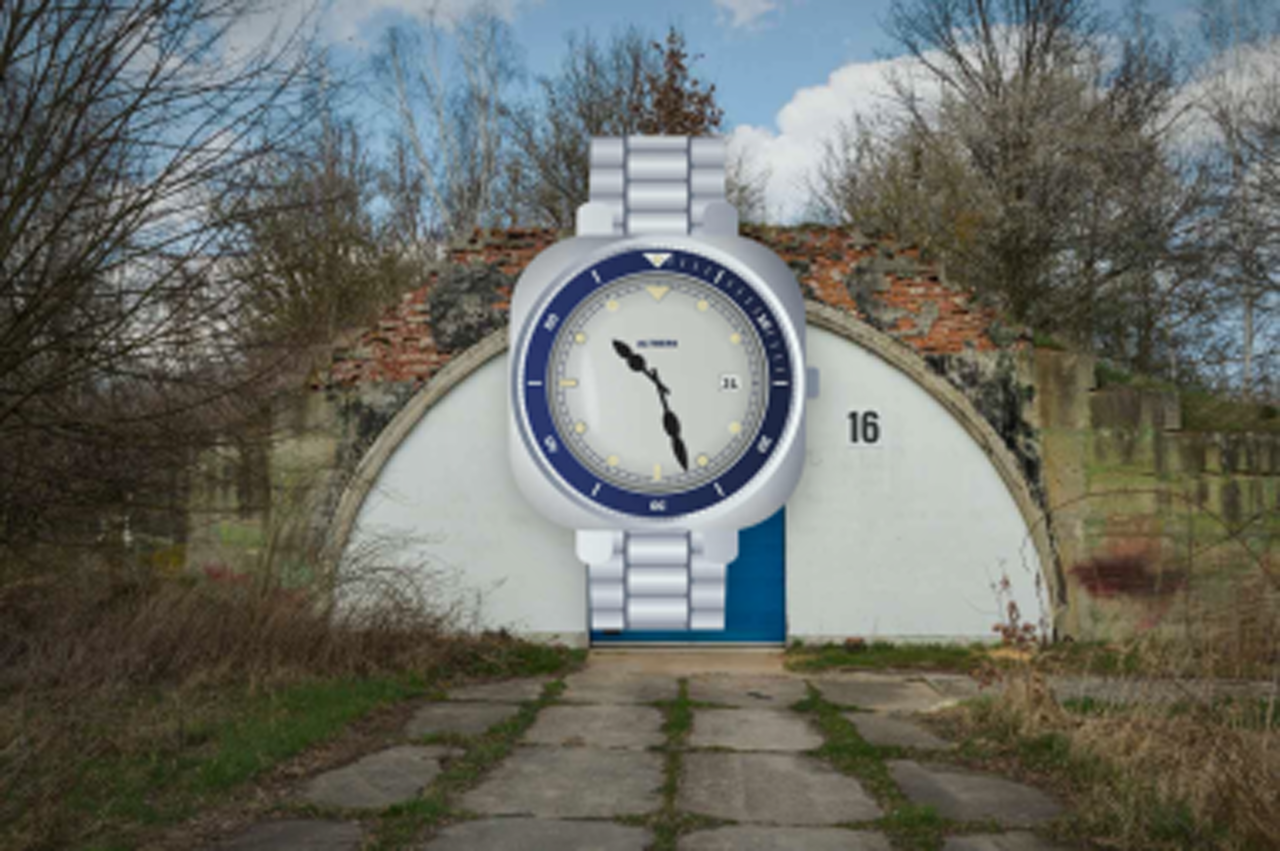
**10:27**
